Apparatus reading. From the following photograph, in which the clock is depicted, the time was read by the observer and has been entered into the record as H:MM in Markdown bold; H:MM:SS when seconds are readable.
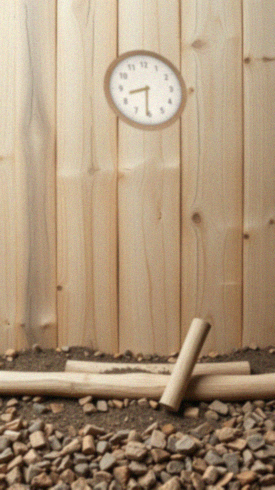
**8:31**
